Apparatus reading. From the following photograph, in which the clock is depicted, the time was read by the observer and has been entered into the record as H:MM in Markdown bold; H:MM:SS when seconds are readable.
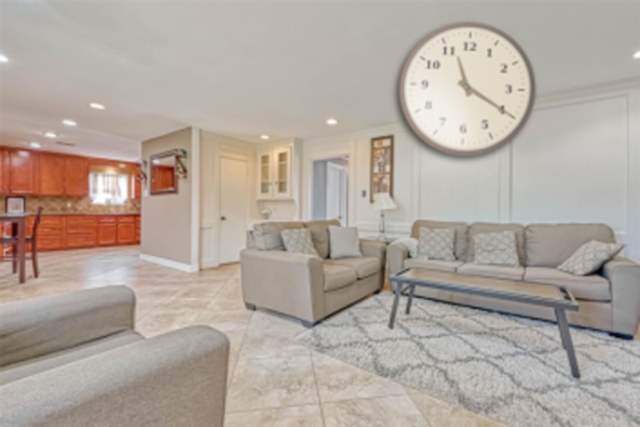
**11:20**
